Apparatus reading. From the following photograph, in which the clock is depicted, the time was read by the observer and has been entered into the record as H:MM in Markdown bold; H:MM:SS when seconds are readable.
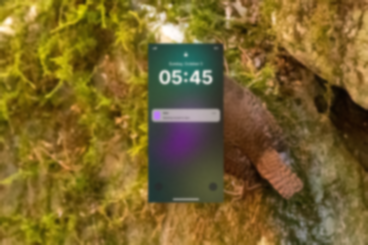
**5:45**
